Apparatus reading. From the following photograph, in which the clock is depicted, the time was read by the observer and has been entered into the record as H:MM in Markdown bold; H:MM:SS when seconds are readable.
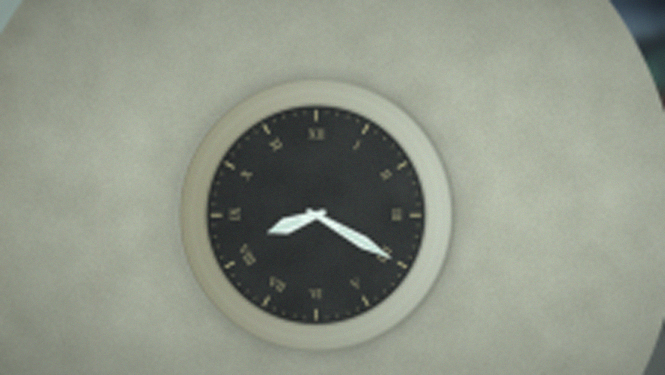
**8:20**
